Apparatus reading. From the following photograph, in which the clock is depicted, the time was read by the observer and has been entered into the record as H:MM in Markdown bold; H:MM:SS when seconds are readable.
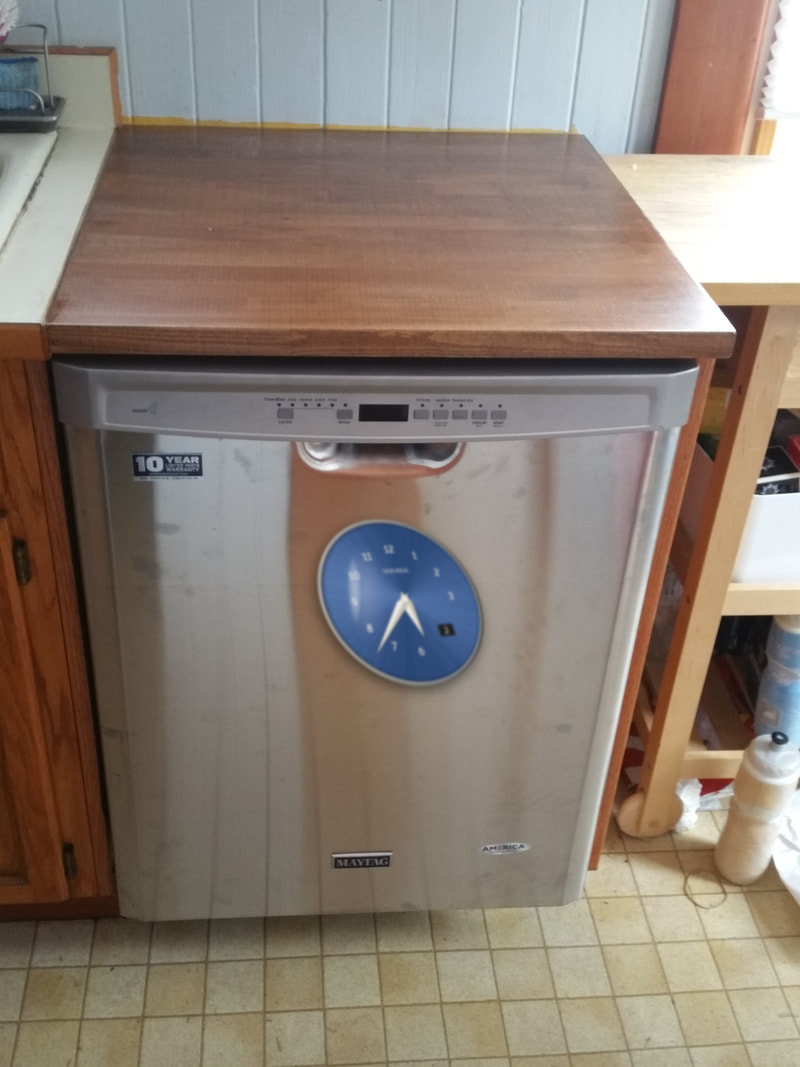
**5:37**
